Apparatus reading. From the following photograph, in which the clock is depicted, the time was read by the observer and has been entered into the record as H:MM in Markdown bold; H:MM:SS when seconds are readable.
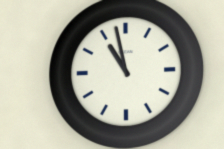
**10:58**
